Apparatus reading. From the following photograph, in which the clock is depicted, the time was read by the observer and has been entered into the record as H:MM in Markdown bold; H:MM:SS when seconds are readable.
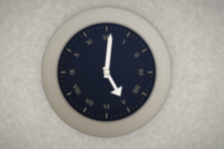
**5:01**
